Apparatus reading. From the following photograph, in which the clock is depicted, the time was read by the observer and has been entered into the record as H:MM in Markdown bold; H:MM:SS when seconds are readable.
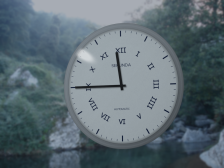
**11:45**
